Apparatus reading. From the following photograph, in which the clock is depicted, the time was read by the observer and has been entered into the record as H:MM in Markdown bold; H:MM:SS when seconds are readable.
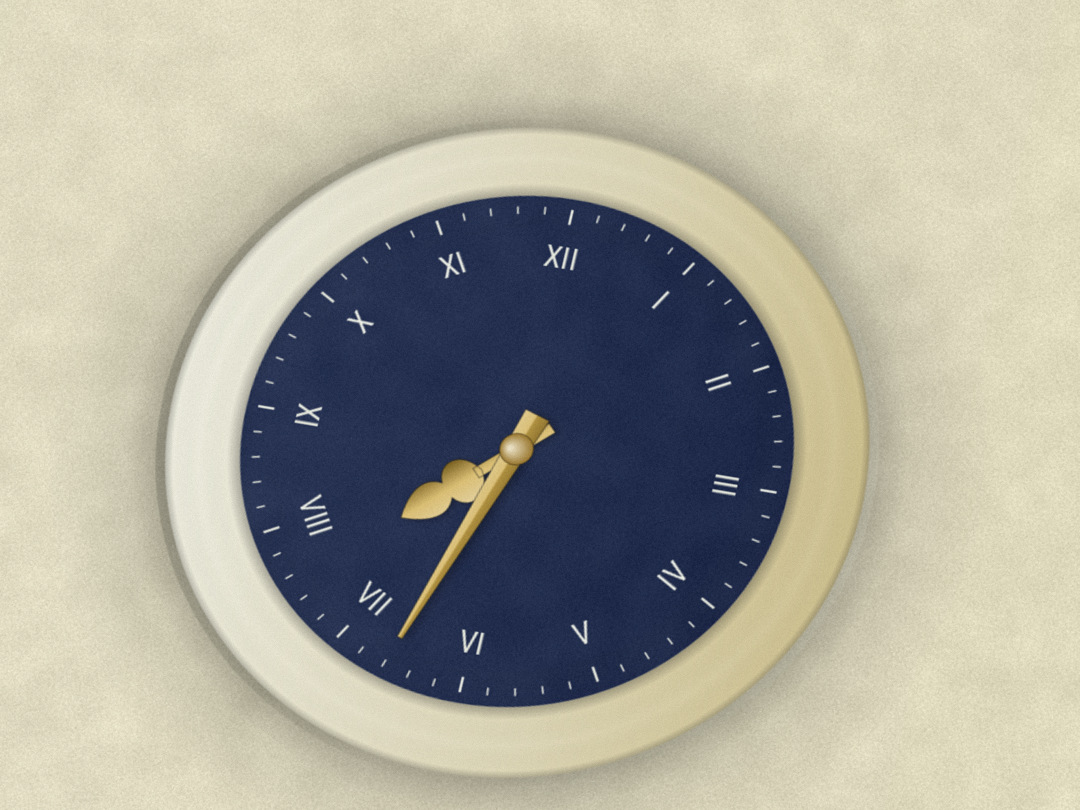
**7:33**
